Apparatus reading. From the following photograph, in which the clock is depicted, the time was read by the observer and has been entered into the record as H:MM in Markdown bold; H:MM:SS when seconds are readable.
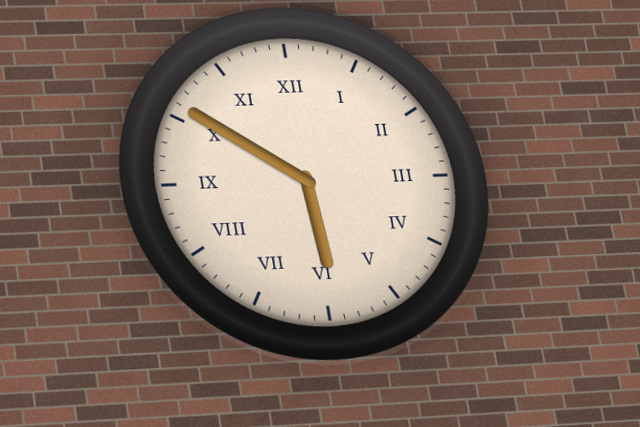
**5:51**
